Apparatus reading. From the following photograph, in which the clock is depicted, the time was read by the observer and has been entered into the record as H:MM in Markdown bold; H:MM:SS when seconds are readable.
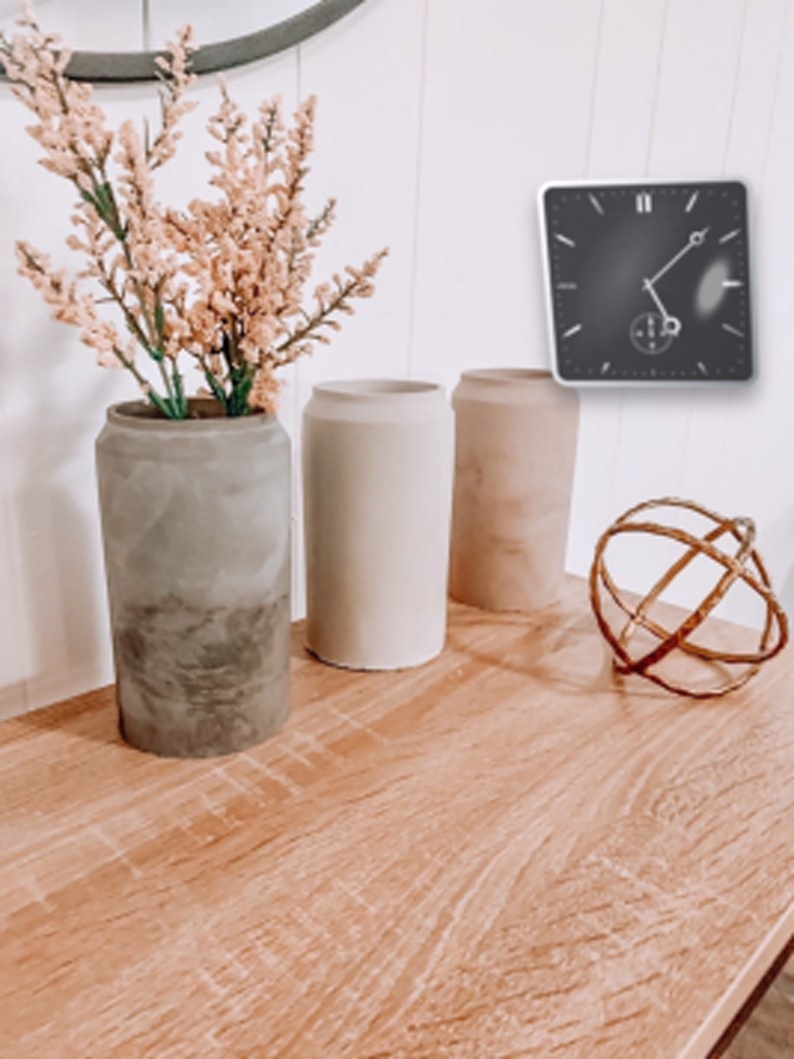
**5:08**
